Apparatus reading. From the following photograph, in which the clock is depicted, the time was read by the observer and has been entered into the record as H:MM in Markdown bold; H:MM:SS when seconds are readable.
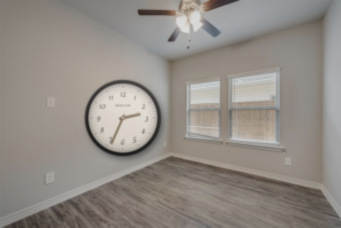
**2:34**
